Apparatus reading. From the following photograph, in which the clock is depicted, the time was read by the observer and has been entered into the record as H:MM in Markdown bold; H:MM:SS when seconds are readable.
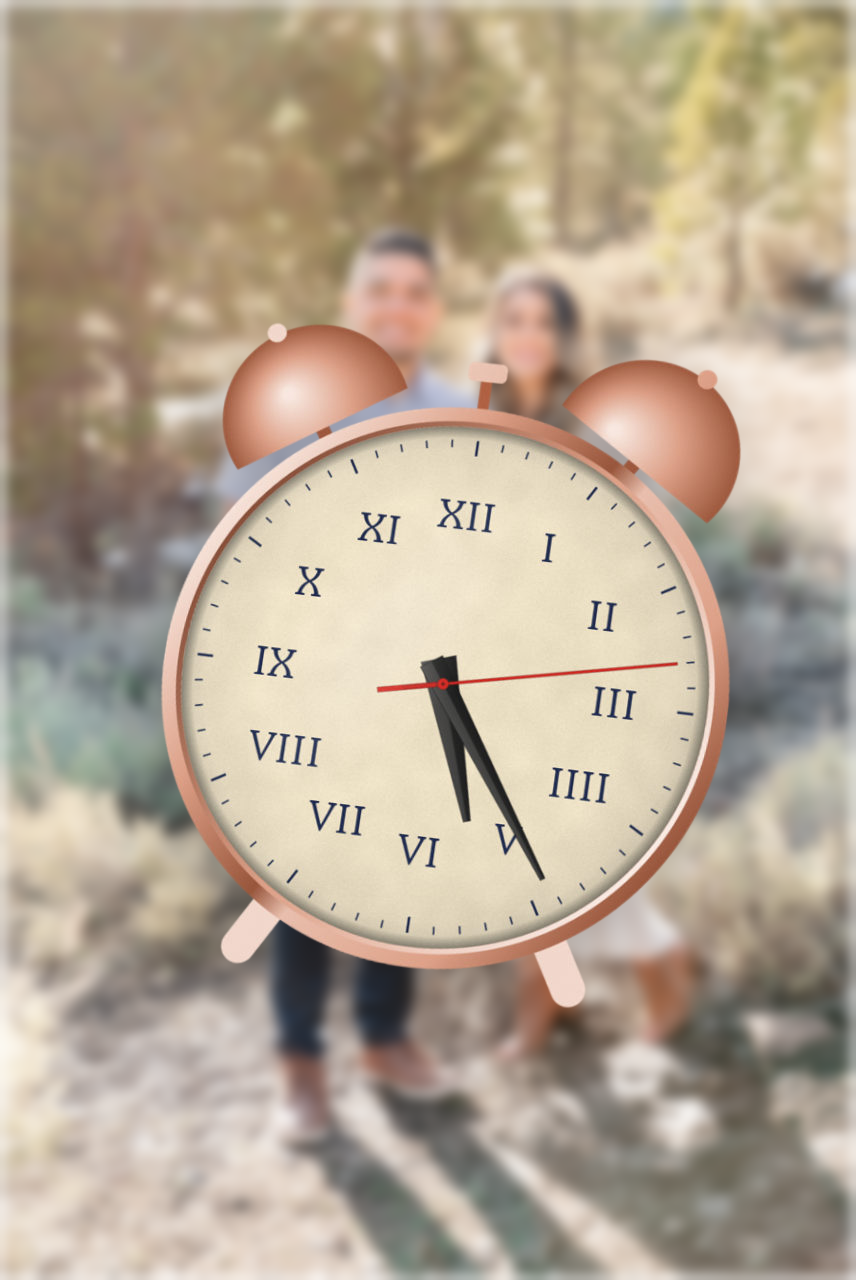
**5:24:13**
